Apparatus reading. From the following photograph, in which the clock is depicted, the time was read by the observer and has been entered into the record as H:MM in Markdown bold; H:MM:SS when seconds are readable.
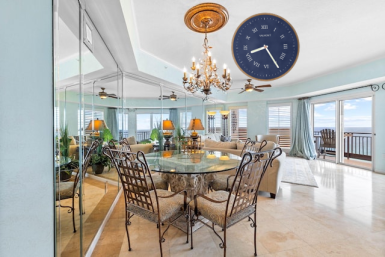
**8:25**
